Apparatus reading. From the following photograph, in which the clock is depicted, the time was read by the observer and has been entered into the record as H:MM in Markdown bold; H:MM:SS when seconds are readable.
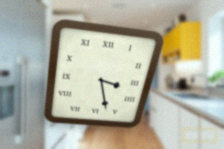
**3:27**
